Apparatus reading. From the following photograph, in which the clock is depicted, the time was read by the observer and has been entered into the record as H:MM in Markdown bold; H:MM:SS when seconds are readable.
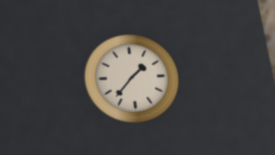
**1:37**
